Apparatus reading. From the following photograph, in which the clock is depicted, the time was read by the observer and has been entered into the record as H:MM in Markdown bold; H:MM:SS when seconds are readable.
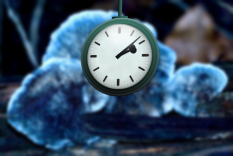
**2:08**
